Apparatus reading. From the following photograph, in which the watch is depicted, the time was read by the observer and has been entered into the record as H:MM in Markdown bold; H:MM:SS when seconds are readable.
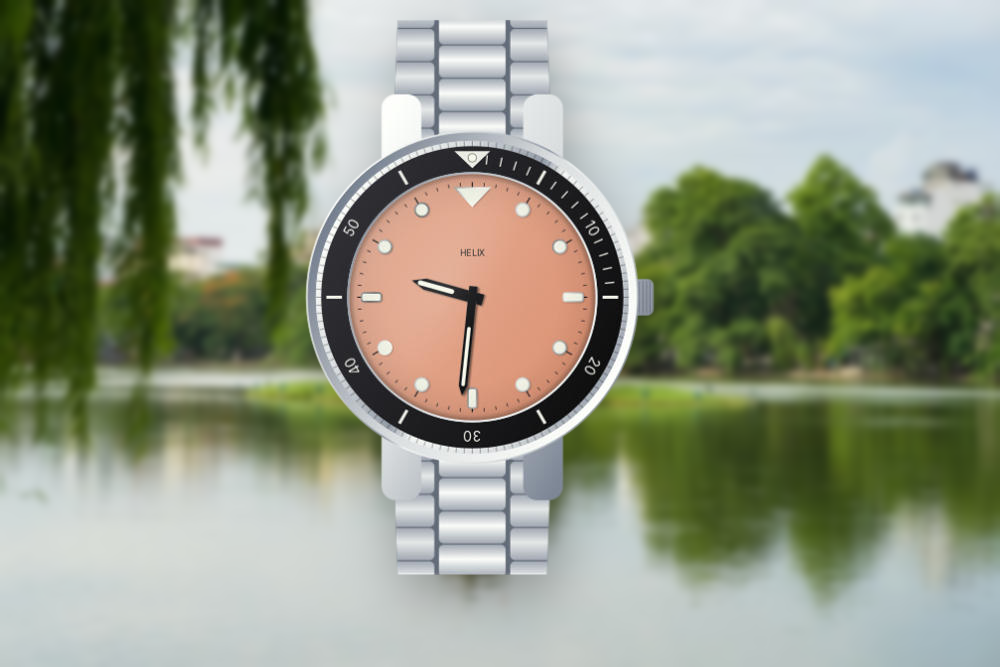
**9:31**
